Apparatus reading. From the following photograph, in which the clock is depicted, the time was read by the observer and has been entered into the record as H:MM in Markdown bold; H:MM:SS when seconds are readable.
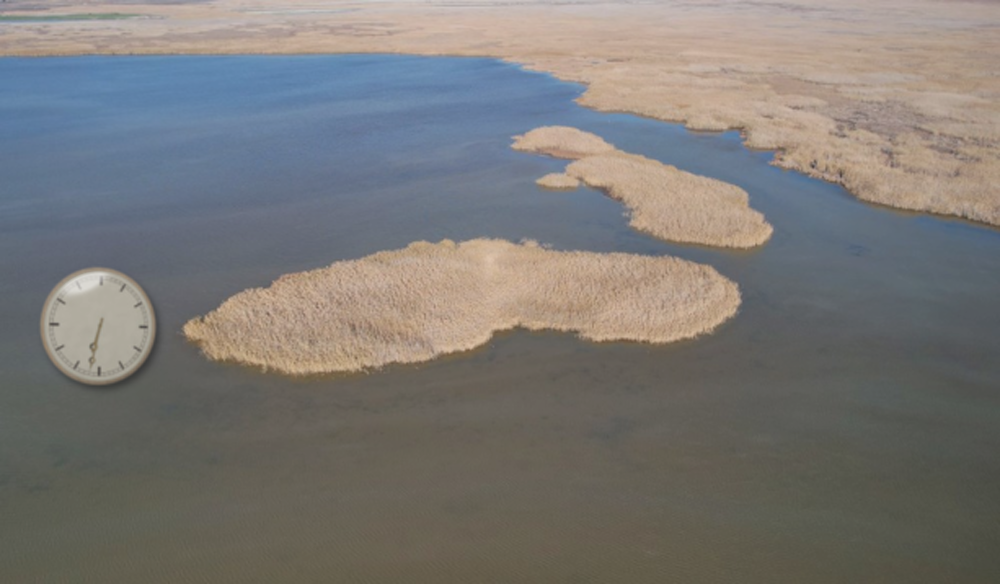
**6:32**
